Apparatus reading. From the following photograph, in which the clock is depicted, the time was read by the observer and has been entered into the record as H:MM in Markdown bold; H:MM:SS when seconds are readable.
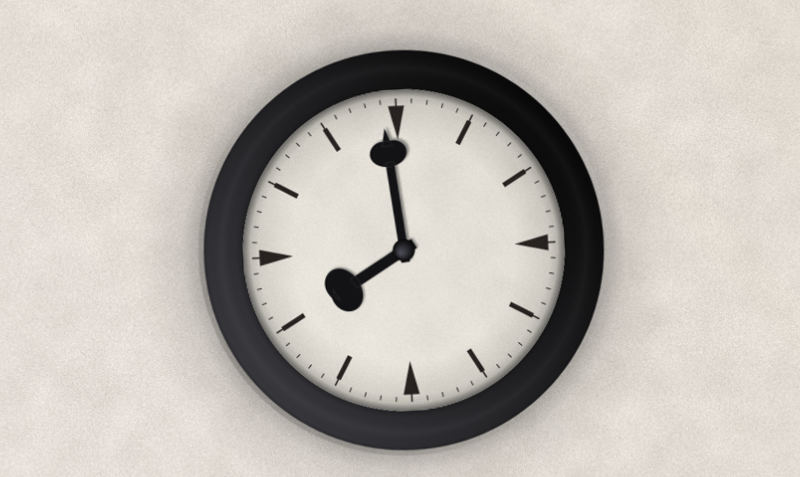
**7:59**
